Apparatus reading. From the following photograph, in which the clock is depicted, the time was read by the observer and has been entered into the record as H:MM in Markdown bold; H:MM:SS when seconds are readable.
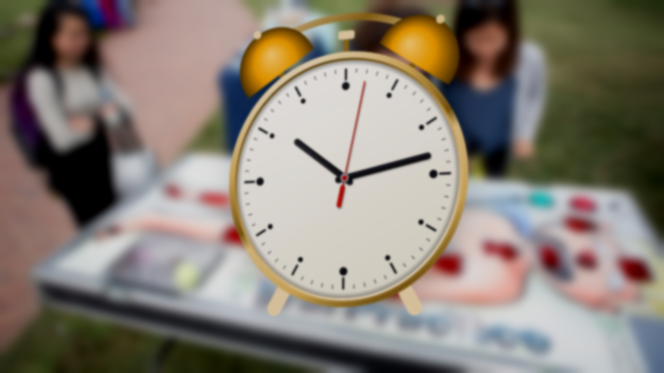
**10:13:02**
